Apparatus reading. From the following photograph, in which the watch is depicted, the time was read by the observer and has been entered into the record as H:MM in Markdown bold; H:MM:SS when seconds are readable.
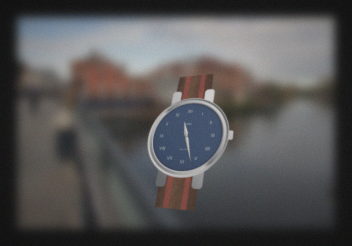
**11:27**
